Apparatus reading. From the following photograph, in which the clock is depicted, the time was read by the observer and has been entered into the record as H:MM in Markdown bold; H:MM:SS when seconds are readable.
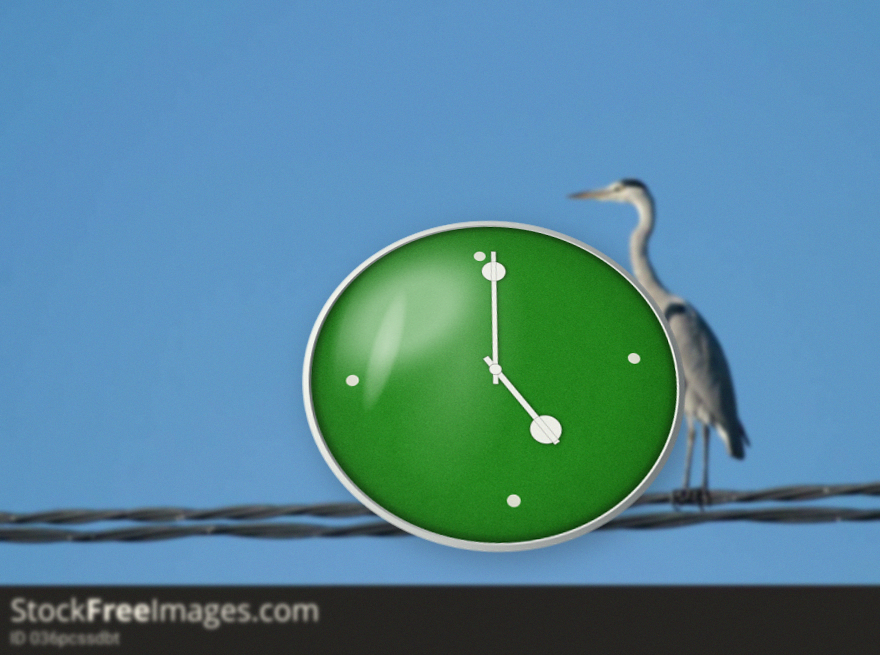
**5:01**
